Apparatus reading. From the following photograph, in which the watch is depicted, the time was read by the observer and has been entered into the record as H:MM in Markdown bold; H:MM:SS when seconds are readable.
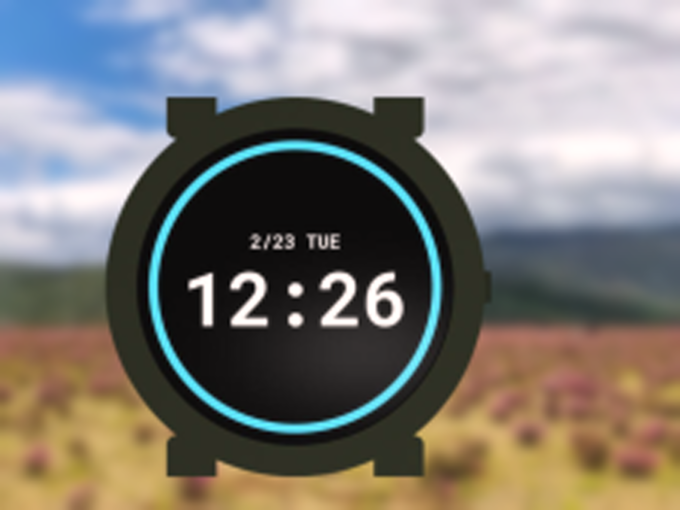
**12:26**
